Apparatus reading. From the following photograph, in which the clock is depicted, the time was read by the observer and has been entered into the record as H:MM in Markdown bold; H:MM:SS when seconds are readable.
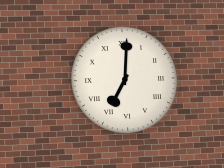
**7:01**
